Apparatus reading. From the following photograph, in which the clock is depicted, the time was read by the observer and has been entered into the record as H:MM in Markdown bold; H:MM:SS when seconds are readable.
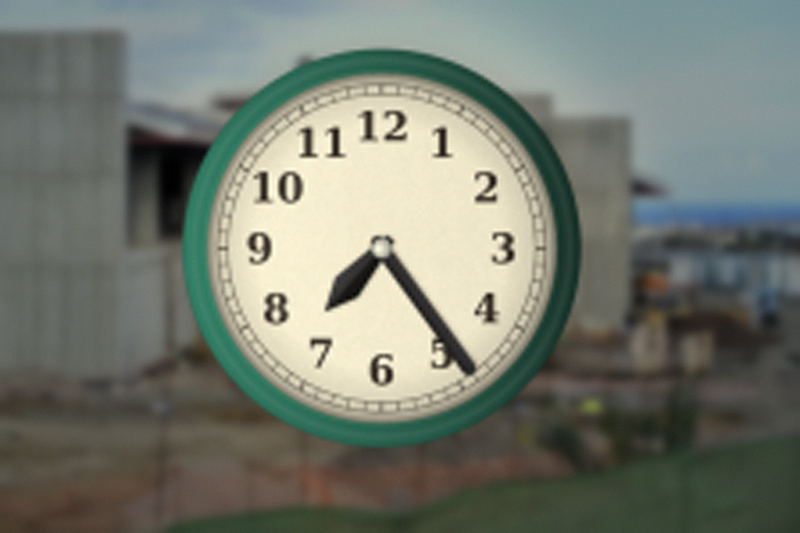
**7:24**
